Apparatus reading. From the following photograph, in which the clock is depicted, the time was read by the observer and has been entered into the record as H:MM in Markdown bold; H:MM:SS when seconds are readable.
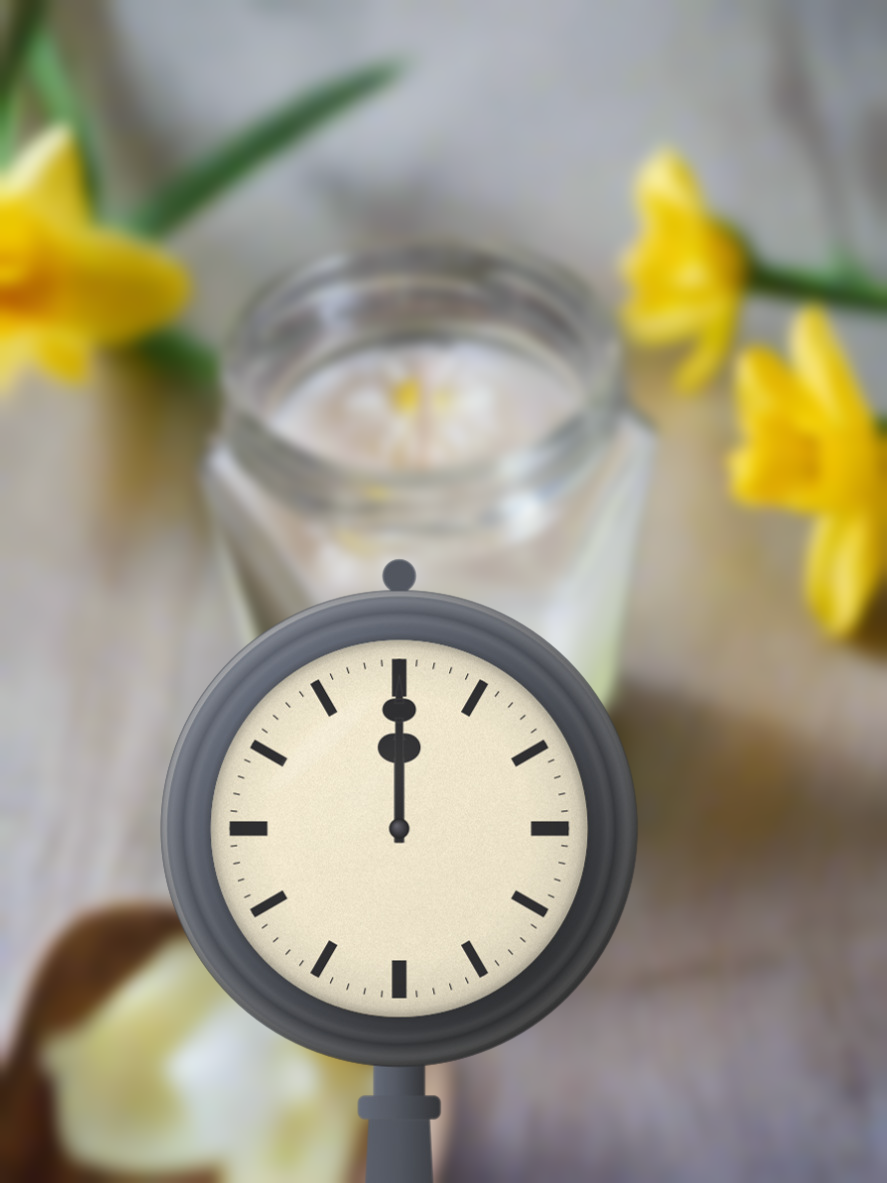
**12:00**
